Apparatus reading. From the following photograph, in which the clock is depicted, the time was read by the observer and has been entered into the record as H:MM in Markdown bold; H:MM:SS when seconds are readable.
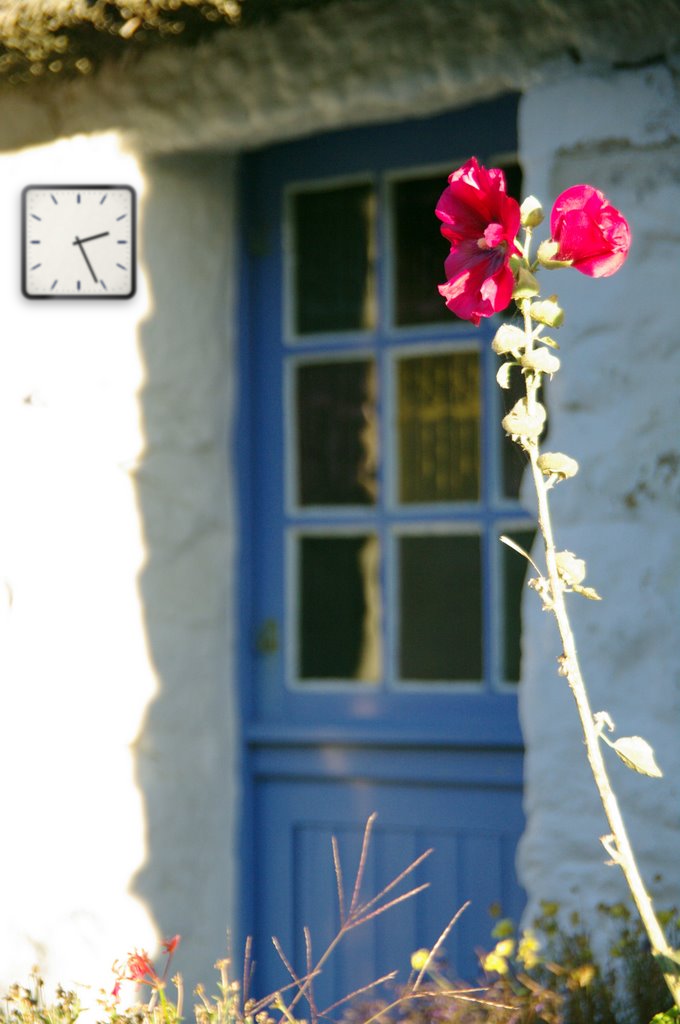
**2:26**
